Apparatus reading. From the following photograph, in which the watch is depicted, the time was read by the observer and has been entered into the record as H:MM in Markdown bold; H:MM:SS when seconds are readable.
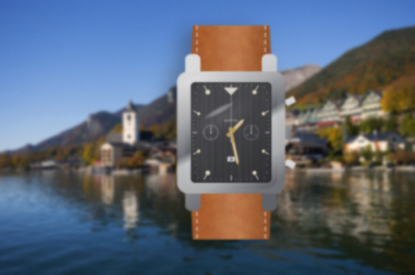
**1:28**
